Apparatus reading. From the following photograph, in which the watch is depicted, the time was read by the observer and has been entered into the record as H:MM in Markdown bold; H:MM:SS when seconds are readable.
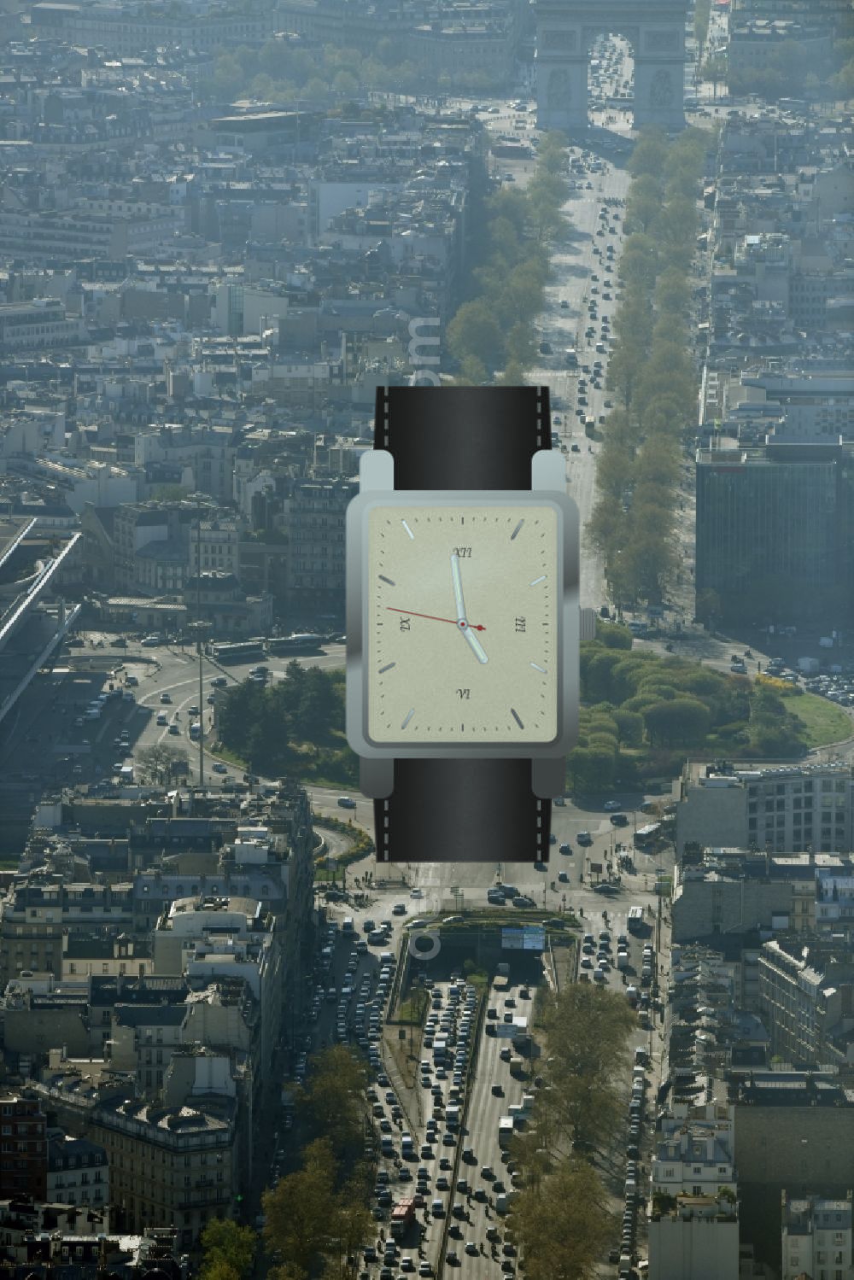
**4:58:47**
